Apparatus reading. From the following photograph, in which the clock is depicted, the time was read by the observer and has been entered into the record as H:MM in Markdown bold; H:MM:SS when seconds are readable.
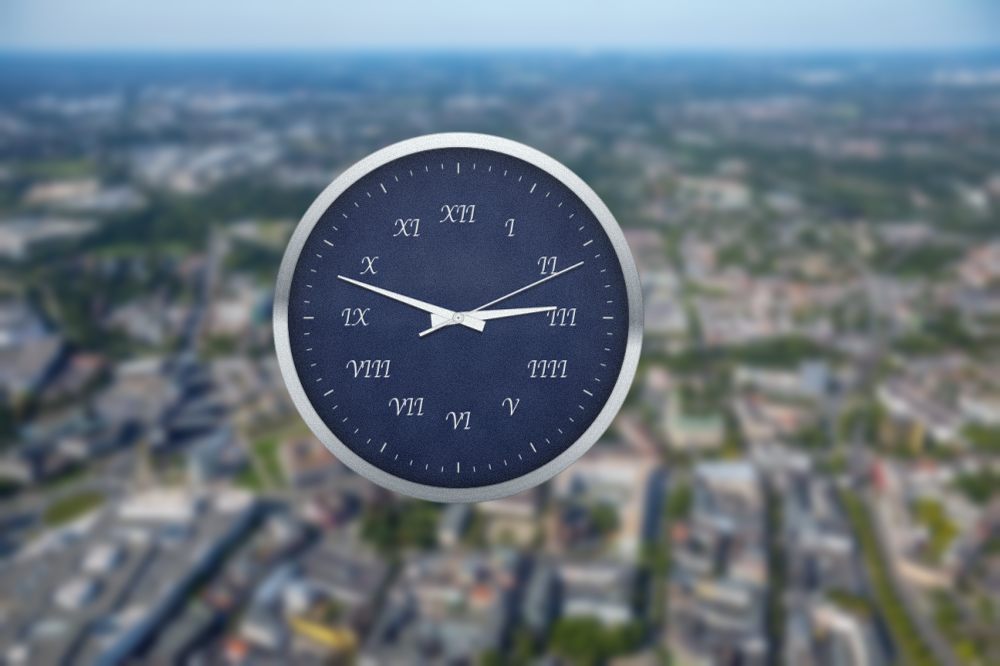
**2:48:11**
